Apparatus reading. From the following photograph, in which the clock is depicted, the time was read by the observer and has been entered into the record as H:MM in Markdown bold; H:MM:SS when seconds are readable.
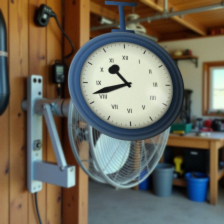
**10:42**
